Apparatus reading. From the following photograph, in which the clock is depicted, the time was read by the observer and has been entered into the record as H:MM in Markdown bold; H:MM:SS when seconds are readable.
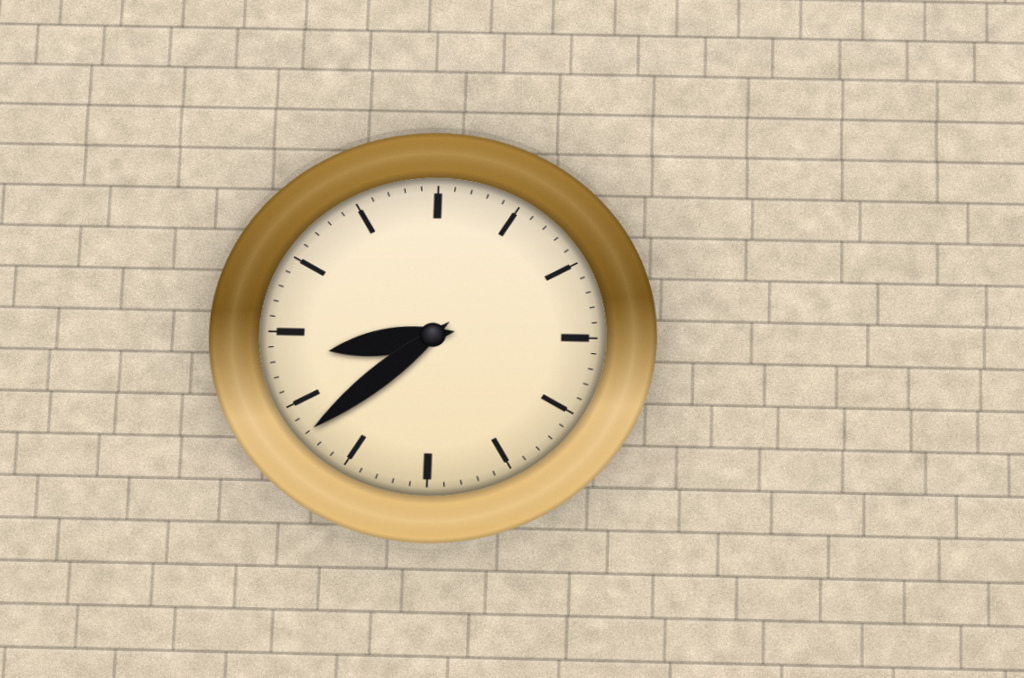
**8:38**
